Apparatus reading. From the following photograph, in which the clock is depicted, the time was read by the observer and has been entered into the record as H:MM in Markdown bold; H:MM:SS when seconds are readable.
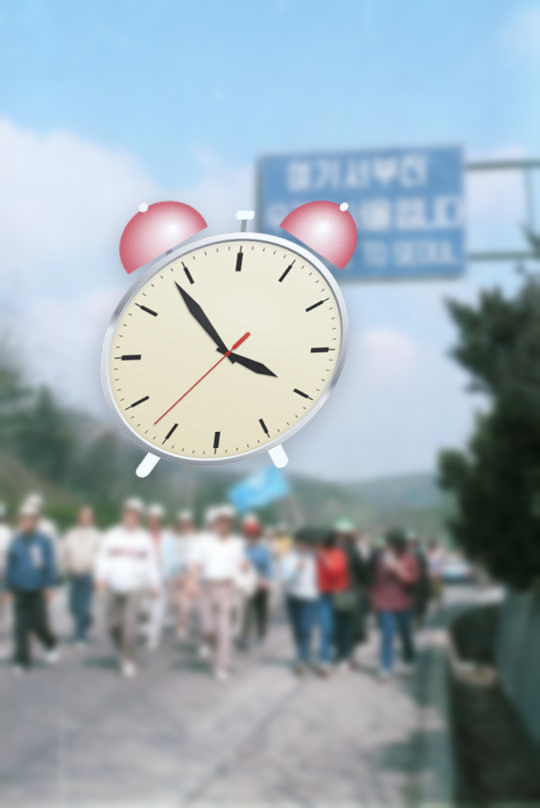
**3:53:37**
